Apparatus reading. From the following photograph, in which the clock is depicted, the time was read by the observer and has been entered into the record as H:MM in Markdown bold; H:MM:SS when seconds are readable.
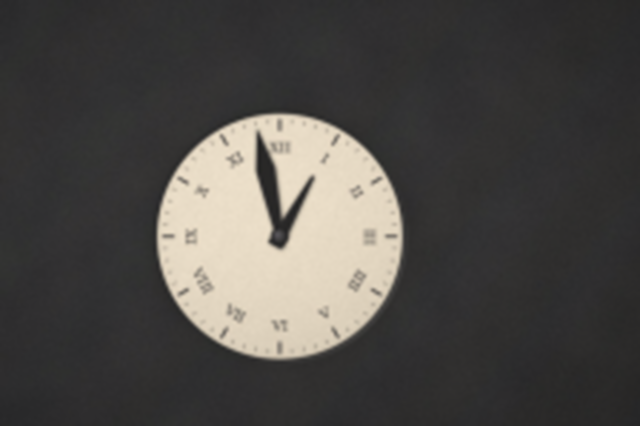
**12:58**
